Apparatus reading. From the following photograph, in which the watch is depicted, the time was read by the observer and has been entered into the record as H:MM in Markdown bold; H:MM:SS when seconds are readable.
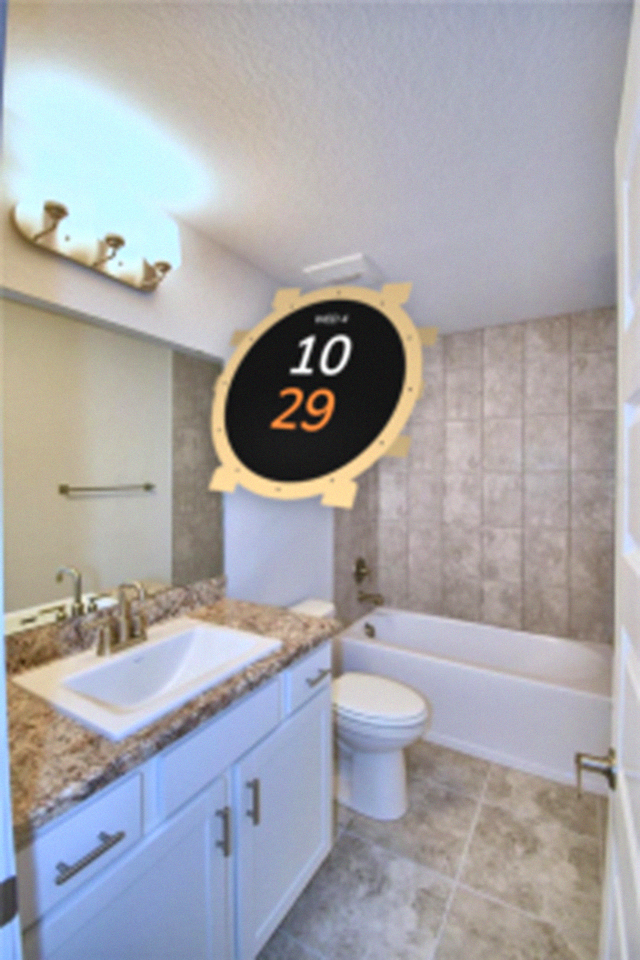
**10:29**
